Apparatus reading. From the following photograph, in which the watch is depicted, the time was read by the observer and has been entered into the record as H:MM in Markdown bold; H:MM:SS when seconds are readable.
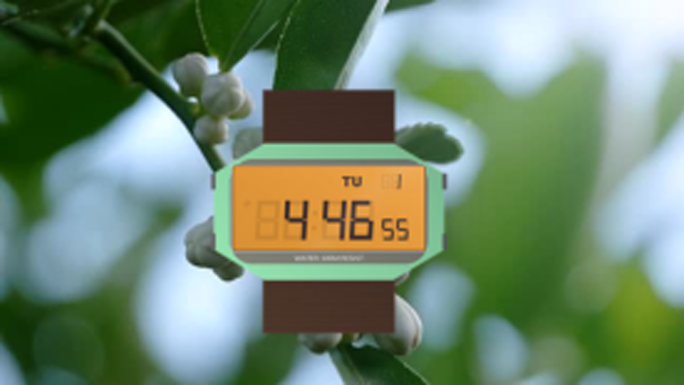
**4:46:55**
